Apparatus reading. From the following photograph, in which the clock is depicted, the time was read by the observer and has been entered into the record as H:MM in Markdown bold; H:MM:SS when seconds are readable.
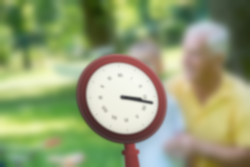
**3:17**
